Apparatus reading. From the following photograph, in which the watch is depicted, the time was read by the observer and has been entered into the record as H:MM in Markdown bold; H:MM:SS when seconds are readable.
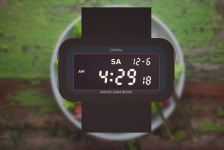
**4:29:18**
